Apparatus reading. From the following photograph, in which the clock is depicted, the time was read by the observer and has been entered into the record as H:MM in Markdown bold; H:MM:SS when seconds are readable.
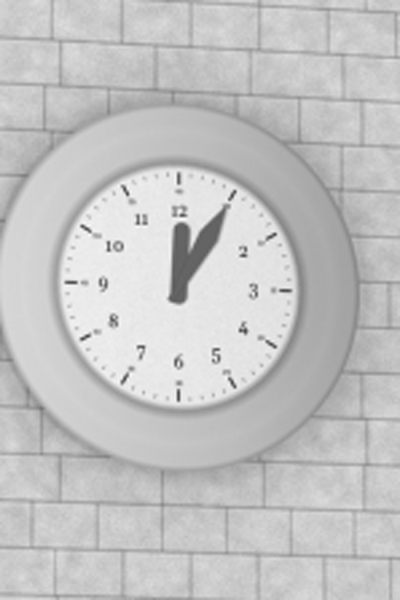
**12:05**
